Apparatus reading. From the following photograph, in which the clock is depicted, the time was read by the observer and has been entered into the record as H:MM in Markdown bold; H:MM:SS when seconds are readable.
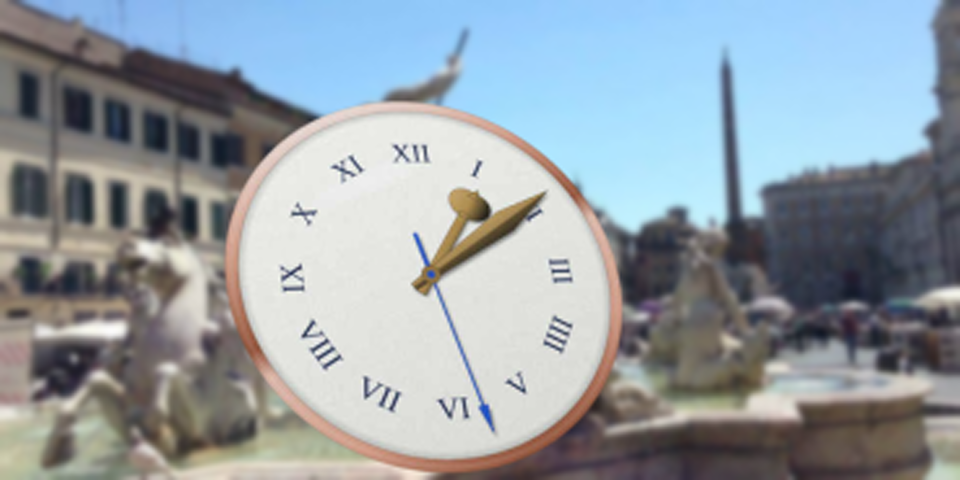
**1:09:28**
